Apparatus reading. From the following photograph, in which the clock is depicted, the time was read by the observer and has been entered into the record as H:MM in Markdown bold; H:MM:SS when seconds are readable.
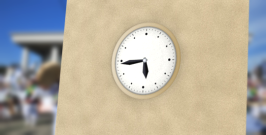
**5:44**
